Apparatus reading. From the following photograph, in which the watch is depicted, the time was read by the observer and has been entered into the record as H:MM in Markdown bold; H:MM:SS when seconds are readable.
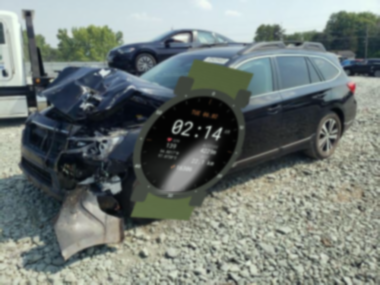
**2:14**
